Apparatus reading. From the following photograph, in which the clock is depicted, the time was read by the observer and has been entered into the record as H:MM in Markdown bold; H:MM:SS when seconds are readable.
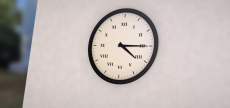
**4:15**
